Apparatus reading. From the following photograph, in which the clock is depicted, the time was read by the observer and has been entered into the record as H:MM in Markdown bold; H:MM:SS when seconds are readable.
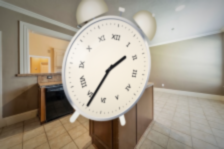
**1:34**
